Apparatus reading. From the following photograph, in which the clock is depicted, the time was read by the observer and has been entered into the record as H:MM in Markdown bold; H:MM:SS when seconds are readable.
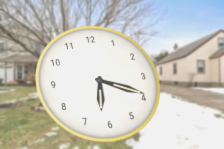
**6:19**
